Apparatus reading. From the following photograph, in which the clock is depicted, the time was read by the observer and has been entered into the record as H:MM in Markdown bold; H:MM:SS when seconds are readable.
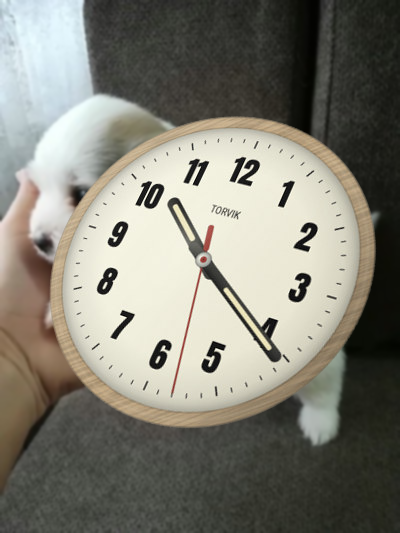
**10:20:28**
